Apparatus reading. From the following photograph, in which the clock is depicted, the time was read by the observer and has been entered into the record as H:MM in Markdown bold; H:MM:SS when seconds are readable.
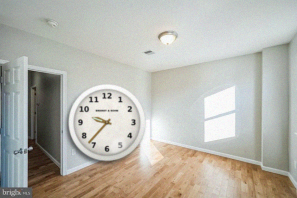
**9:37**
